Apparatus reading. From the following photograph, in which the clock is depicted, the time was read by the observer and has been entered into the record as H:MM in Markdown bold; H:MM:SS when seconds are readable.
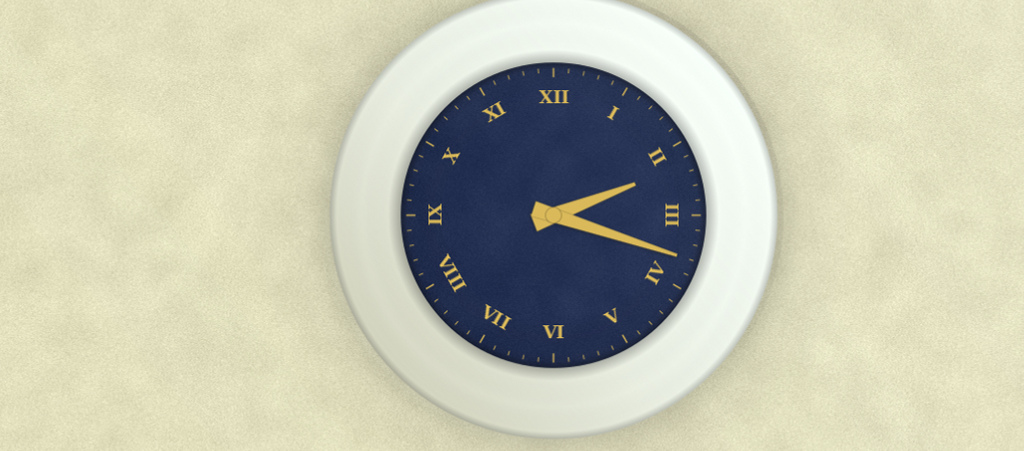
**2:18**
